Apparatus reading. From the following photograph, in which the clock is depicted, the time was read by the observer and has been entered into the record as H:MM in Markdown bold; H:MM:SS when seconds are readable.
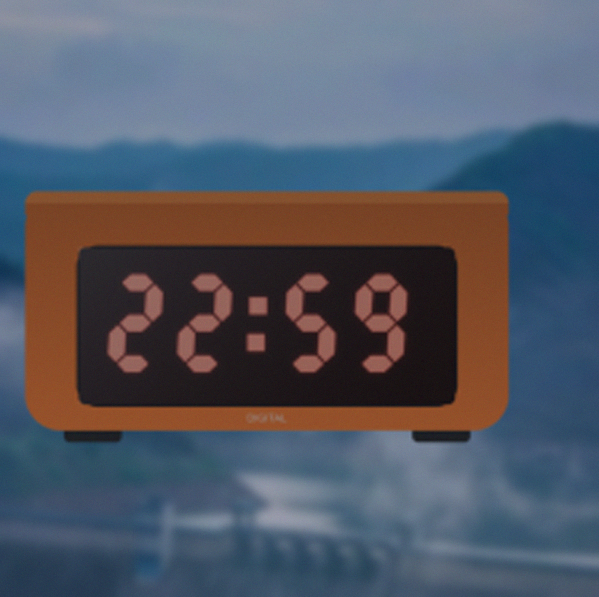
**22:59**
